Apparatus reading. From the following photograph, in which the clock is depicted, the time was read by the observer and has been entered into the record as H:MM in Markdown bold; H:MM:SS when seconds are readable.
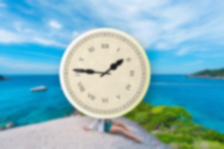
**1:46**
